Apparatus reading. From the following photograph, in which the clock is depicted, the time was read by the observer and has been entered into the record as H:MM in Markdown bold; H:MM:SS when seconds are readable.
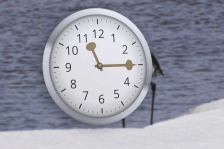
**11:15**
